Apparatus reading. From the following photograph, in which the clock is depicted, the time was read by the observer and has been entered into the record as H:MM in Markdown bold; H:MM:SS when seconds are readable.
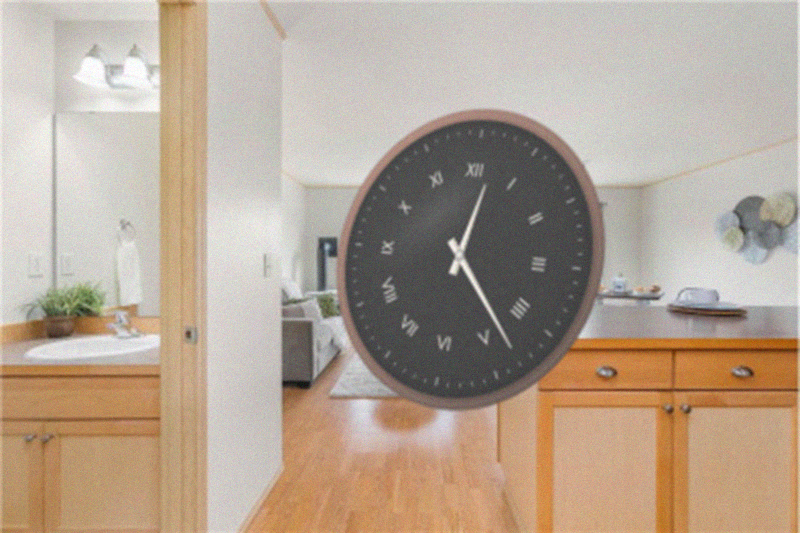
**12:23**
